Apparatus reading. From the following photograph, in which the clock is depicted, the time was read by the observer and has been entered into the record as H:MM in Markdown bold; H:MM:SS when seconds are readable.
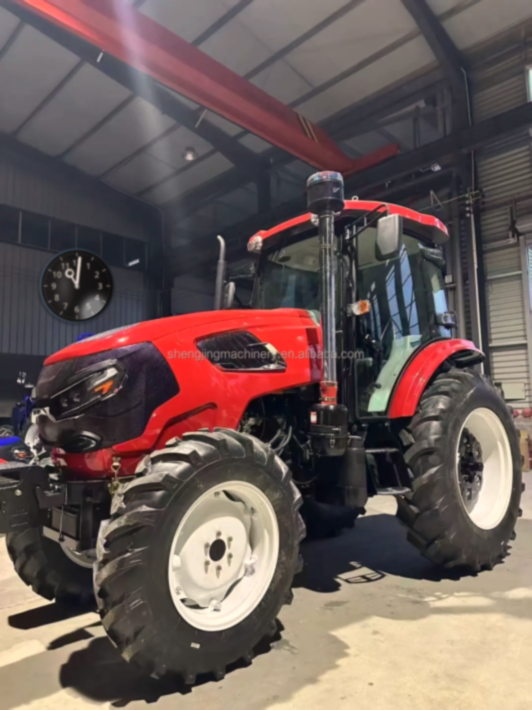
**11:01**
